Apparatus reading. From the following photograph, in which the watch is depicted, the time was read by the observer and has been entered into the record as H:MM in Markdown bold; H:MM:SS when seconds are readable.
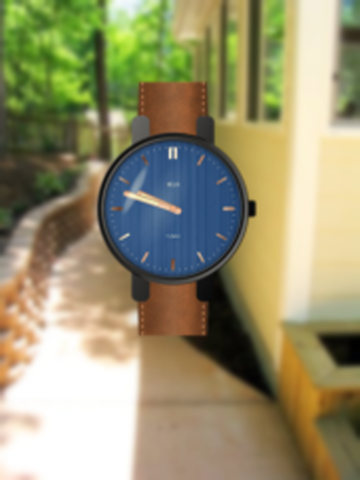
**9:48**
